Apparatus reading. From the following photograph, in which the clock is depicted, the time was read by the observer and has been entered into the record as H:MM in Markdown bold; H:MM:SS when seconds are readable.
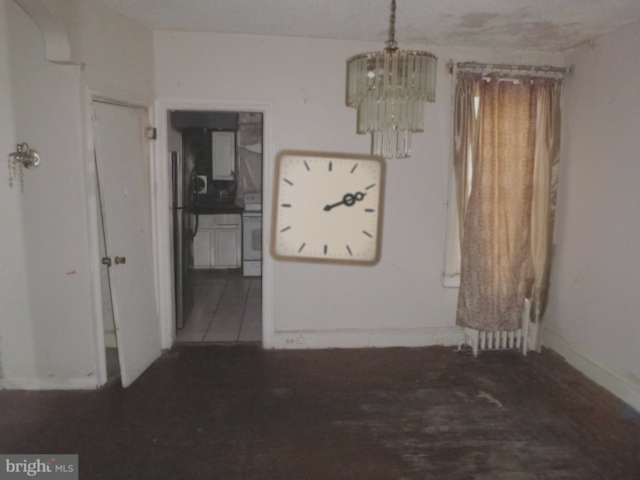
**2:11**
